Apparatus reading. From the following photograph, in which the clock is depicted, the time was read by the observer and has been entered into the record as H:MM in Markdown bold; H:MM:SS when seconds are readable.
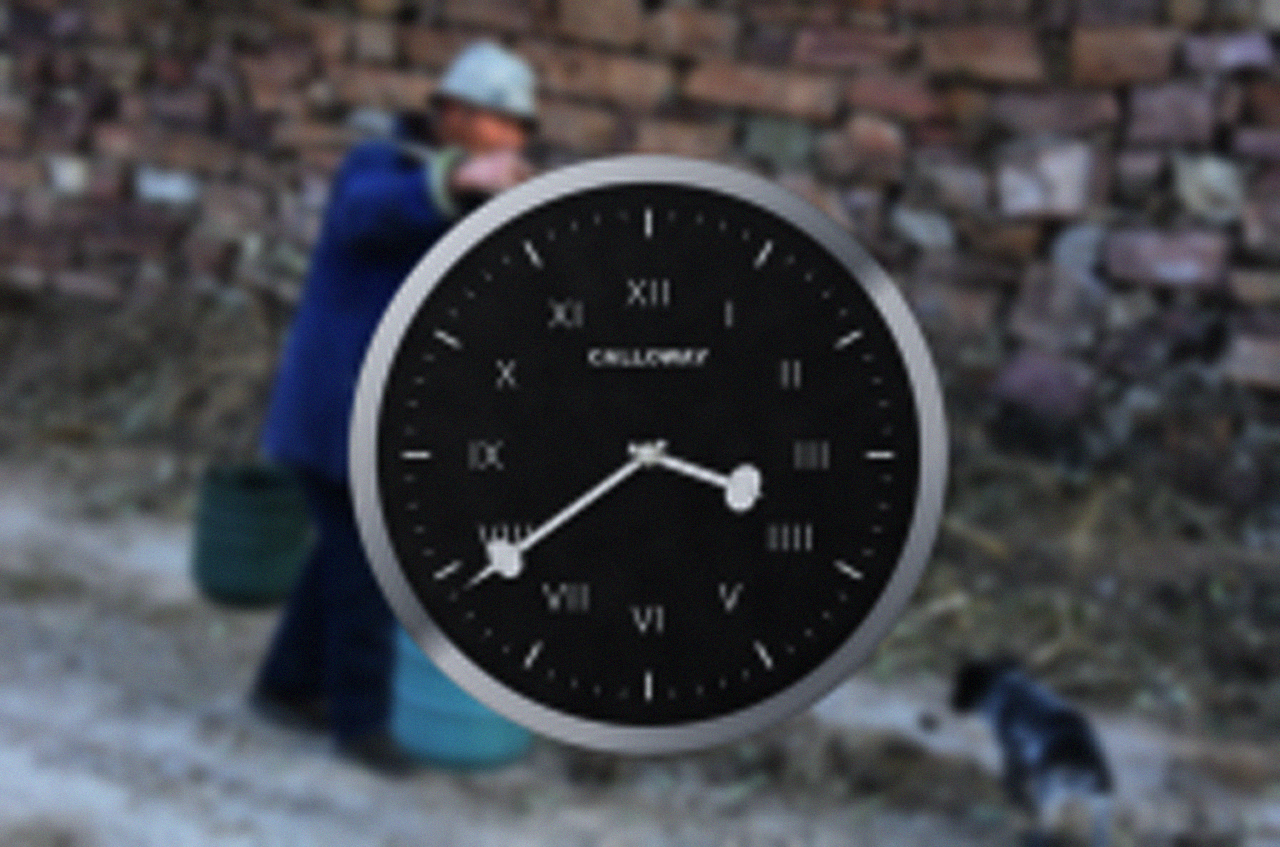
**3:39**
